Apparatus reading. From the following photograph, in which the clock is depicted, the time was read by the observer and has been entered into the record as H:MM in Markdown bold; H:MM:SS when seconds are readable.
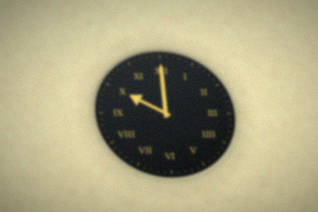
**10:00**
